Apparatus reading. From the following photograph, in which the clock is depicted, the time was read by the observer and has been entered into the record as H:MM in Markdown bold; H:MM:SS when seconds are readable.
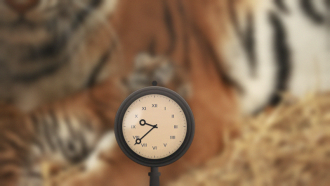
**9:38**
